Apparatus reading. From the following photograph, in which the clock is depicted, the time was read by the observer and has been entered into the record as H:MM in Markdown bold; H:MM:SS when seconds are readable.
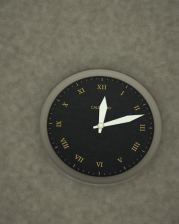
**12:12**
